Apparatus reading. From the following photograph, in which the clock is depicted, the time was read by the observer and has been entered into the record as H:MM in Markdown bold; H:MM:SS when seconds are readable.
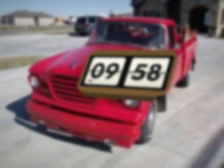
**9:58**
